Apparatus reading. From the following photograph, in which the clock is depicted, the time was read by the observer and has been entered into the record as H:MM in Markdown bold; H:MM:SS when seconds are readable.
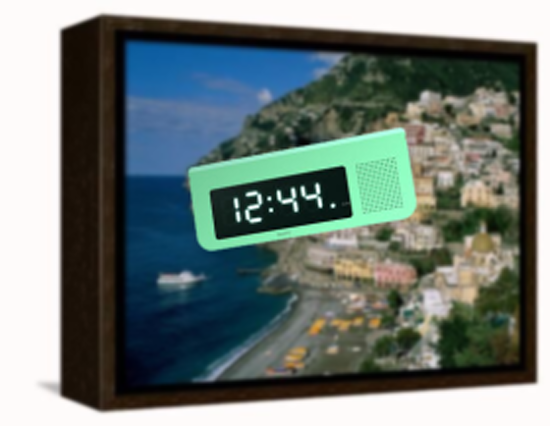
**12:44**
